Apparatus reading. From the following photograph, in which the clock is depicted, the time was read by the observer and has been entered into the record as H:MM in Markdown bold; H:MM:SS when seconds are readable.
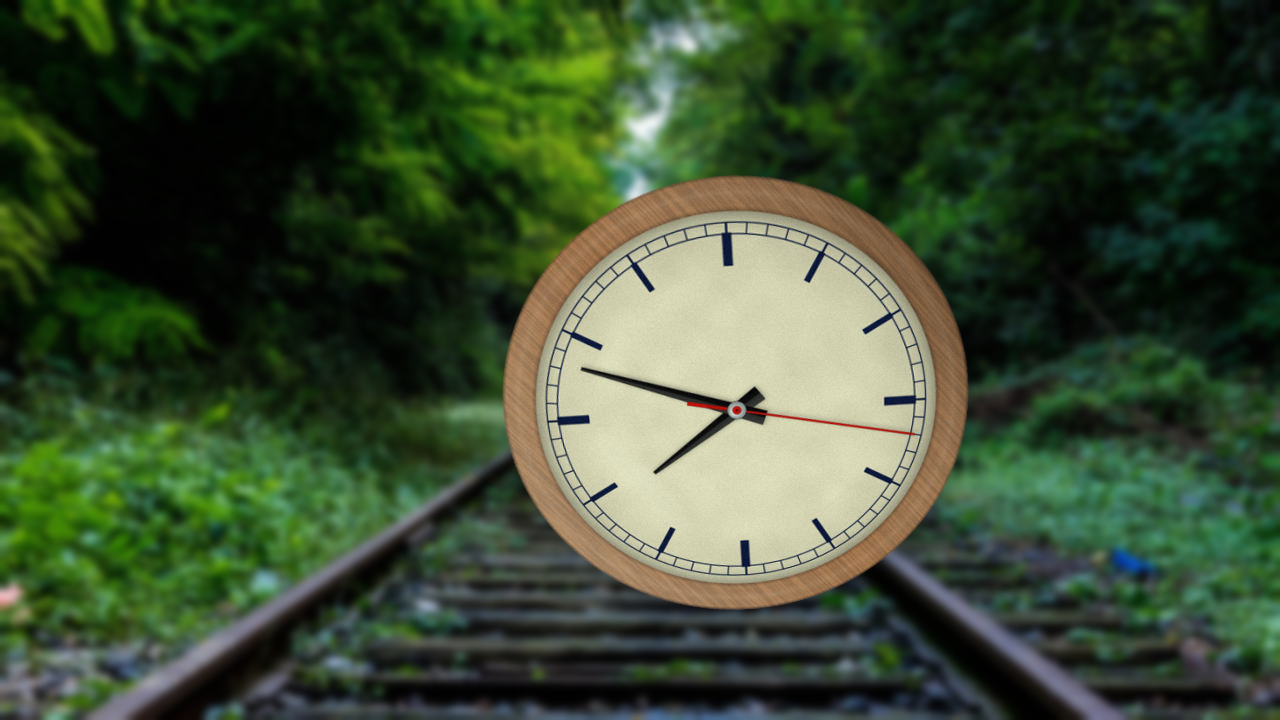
**7:48:17**
